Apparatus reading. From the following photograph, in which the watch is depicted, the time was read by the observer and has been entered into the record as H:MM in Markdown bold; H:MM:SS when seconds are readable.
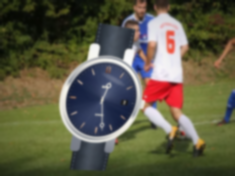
**12:28**
